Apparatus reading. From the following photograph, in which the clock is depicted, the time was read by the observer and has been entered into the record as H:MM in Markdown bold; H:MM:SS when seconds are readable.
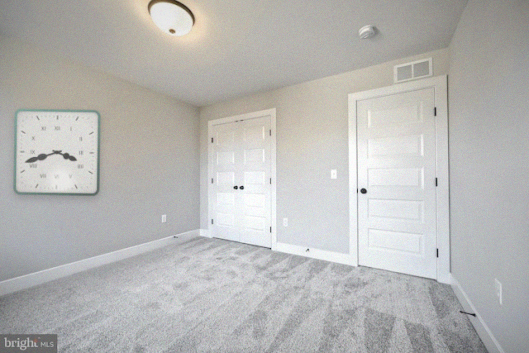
**3:42**
